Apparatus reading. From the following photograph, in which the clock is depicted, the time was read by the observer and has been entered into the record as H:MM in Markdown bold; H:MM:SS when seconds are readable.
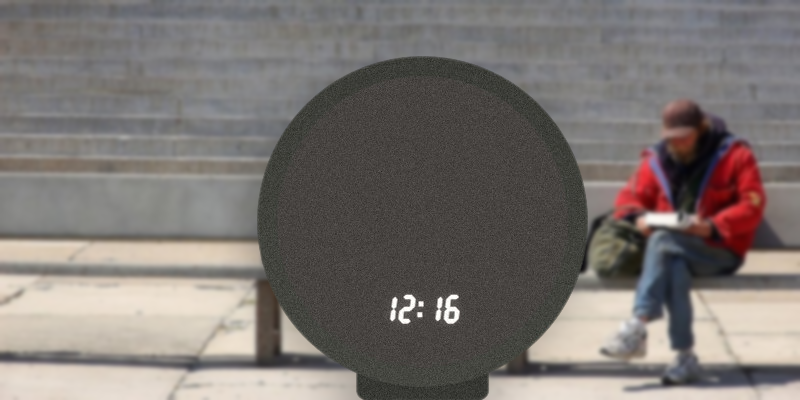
**12:16**
